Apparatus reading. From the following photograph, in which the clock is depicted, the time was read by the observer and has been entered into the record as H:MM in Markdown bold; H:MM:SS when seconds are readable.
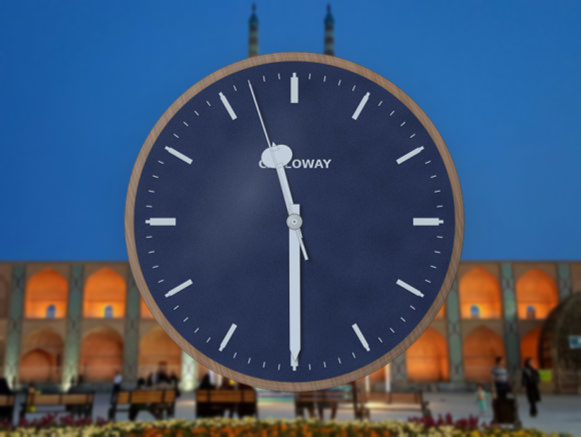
**11:29:57**
